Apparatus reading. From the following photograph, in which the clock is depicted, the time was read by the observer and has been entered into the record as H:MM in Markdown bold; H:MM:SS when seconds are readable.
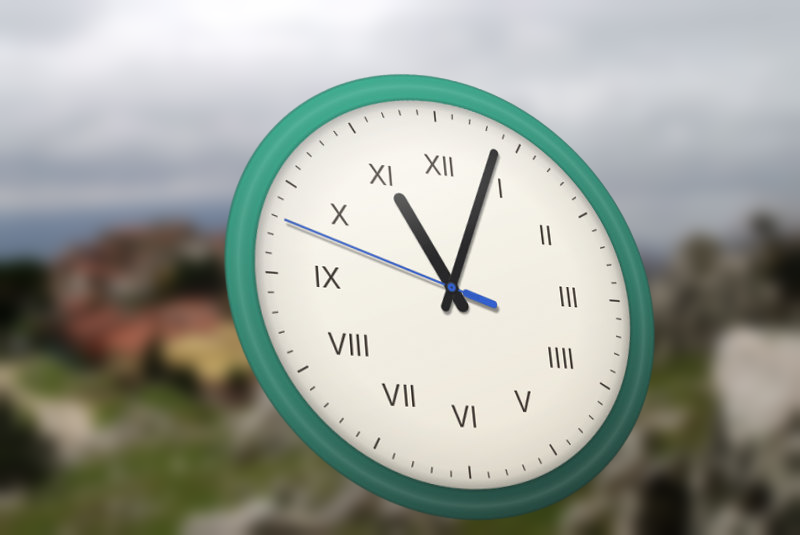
**11:03:48**
